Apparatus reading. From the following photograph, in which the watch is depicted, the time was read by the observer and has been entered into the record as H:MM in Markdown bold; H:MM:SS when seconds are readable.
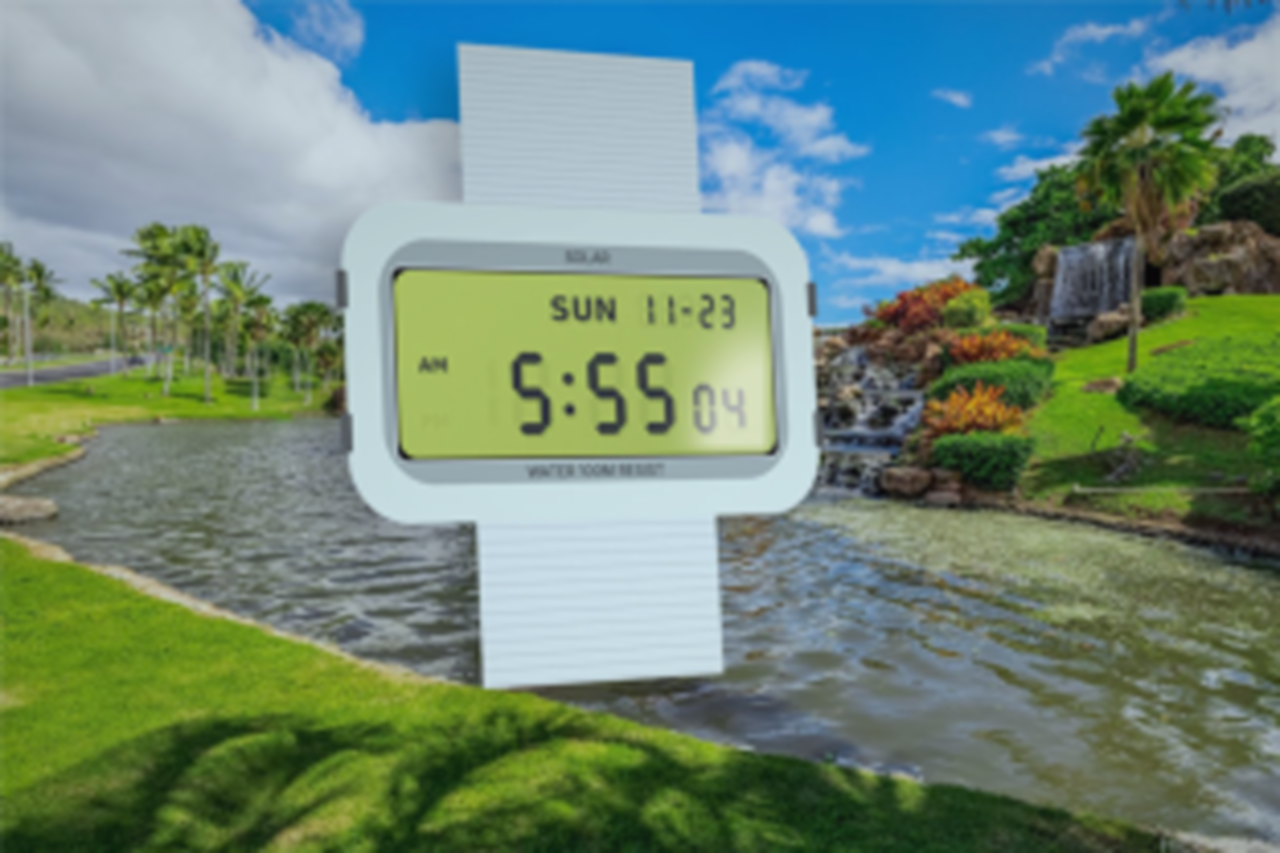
**5:55:04**
